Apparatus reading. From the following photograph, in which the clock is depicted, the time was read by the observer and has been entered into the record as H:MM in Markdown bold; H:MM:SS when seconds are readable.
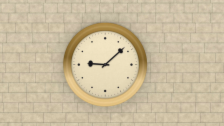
**9:08**
